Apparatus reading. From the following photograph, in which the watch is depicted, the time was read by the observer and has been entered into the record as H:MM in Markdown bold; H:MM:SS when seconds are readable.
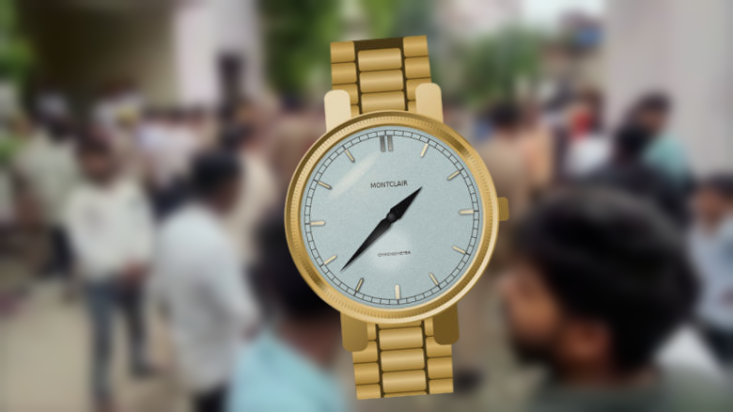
**1:38**
